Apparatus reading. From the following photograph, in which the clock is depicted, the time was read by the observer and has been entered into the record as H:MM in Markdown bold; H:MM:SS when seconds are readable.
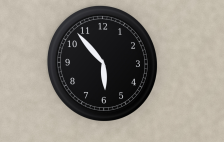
**5:53**
